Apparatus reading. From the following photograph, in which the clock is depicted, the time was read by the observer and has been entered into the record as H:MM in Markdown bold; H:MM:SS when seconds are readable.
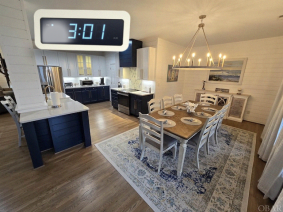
**3:01**
